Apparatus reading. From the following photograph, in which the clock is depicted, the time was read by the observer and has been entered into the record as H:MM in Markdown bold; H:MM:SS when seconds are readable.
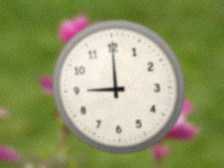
**9:00**
